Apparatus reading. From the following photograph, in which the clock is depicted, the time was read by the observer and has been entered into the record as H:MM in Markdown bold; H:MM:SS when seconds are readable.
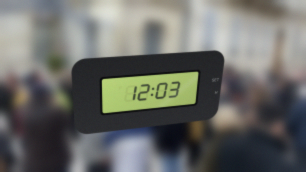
**12:03**
